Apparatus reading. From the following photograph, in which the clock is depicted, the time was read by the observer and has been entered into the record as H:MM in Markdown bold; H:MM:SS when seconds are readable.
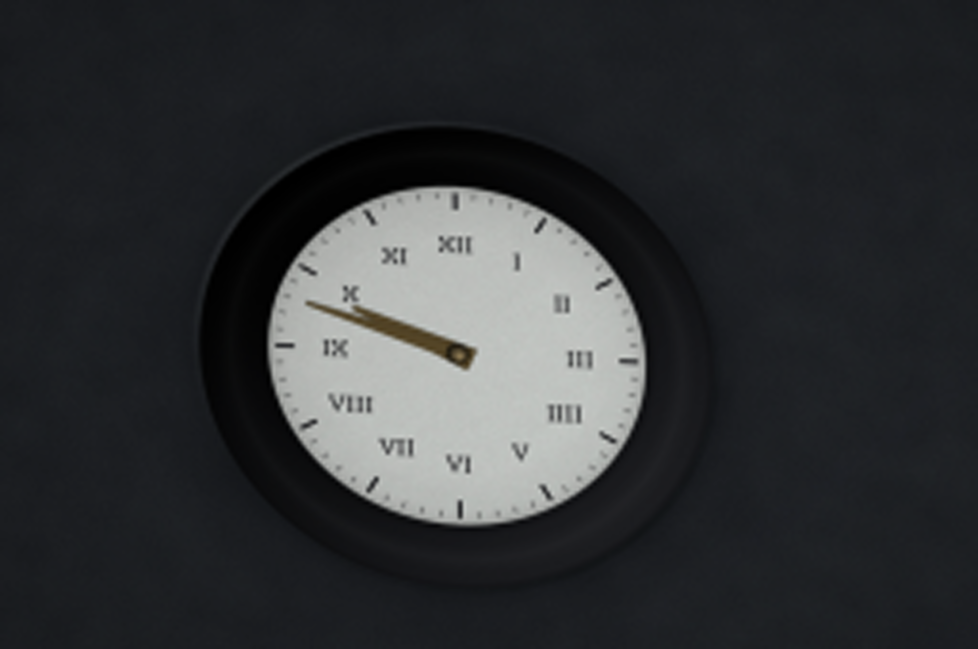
**9:48**
